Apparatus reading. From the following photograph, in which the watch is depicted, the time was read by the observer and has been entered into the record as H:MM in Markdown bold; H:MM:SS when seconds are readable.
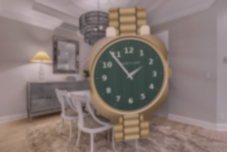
**1:54**
